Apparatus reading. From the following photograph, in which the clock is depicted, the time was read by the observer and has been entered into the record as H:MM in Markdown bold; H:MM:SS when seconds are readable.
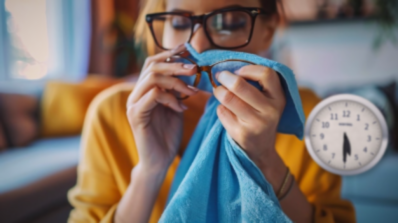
**5:30**
